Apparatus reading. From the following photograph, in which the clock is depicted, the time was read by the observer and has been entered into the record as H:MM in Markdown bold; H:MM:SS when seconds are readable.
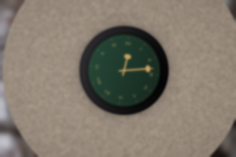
**12:13**
